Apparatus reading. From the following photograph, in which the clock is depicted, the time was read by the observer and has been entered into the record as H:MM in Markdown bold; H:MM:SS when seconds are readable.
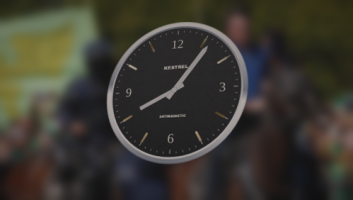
**8:06**
